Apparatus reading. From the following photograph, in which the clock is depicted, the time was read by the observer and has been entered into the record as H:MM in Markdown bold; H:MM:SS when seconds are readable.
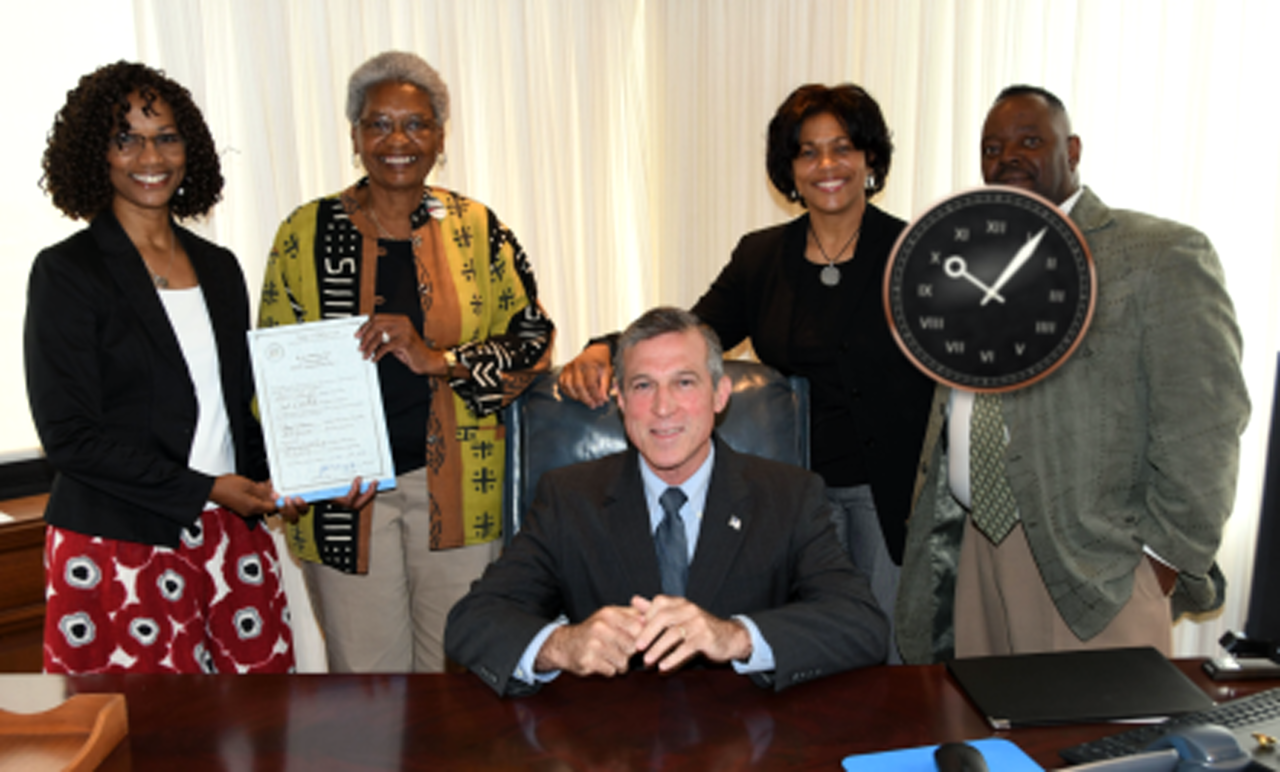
**10:06**
